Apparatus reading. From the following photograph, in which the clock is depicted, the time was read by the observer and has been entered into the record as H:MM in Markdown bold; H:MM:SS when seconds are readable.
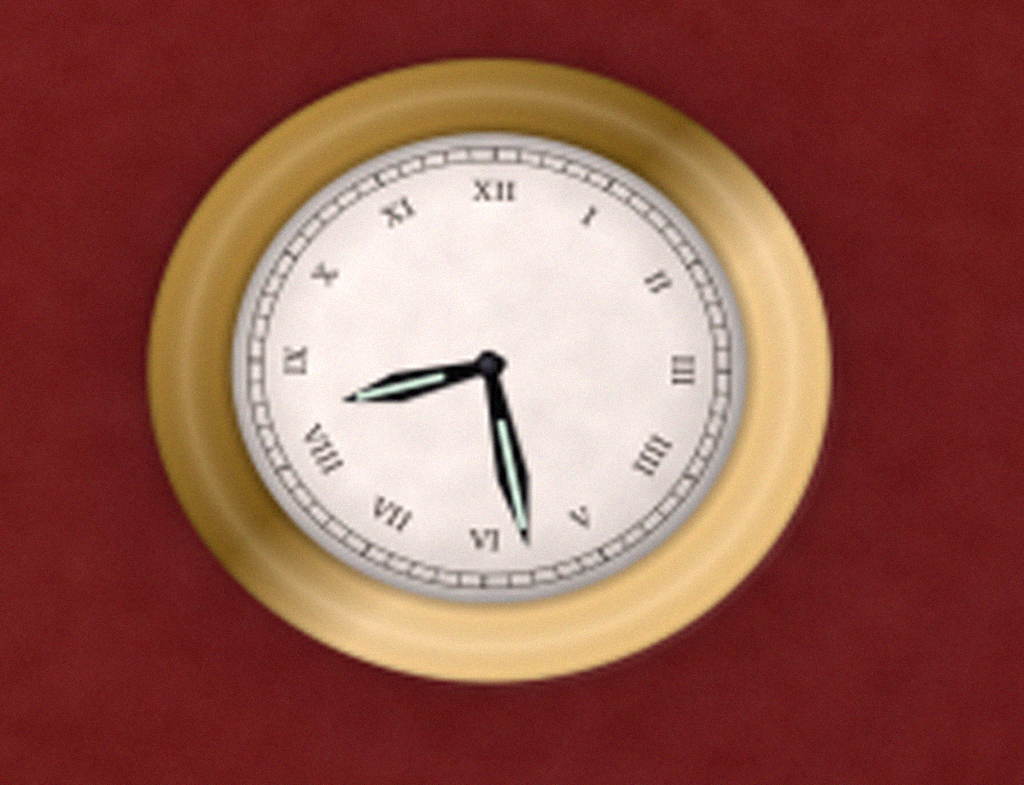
**8:28**
